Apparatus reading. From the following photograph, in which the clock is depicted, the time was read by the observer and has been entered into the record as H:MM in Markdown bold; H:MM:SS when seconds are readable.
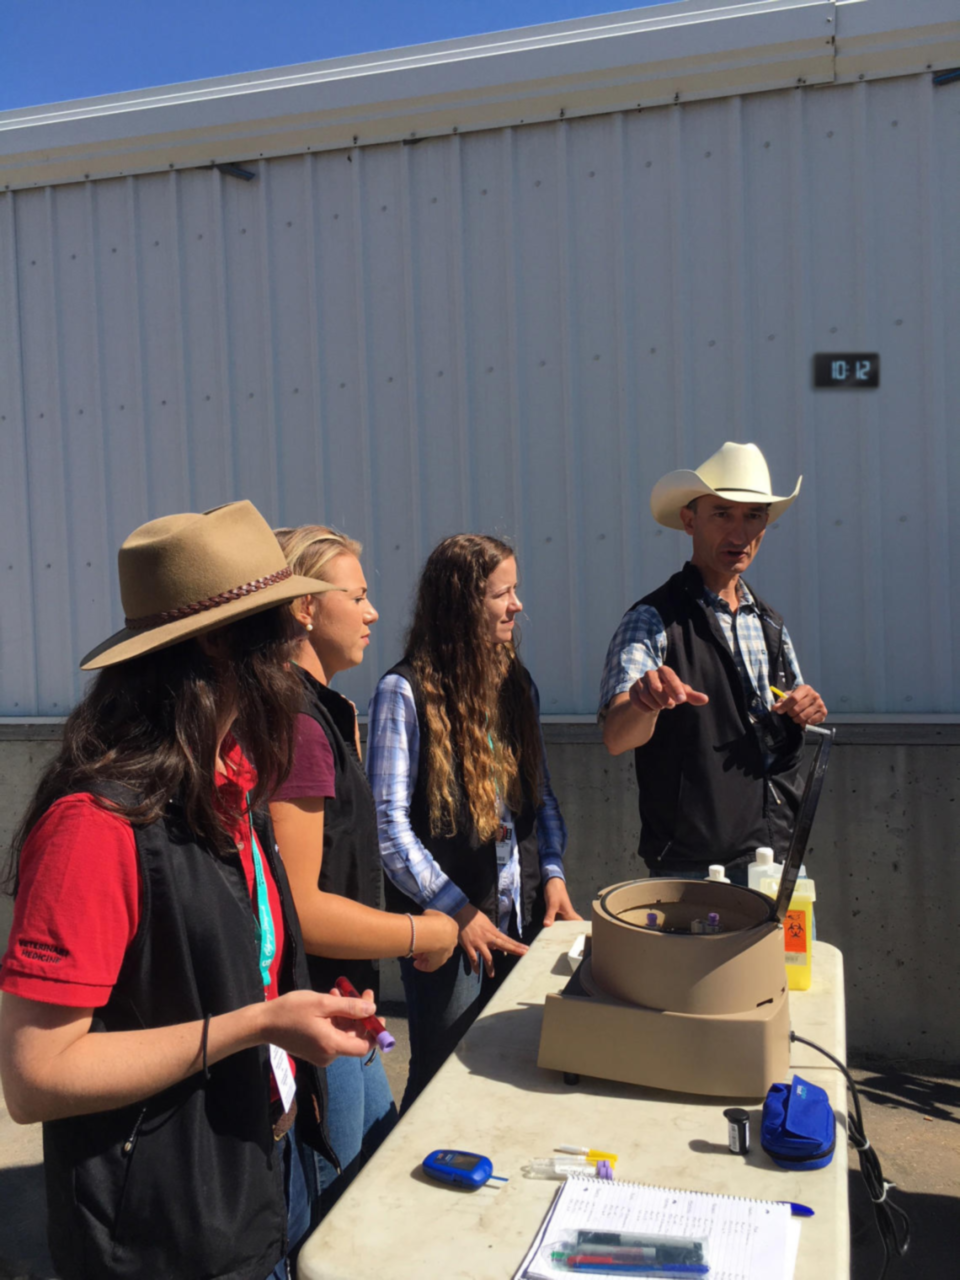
**10:12**
